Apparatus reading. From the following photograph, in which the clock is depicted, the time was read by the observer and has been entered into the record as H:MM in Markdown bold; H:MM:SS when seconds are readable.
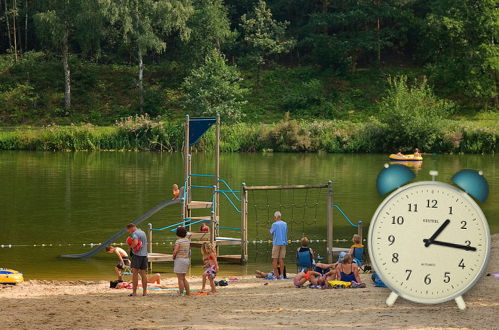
**1:16**
